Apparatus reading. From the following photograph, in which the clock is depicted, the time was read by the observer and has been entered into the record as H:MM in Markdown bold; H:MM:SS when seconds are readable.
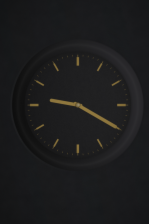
**9:20**
